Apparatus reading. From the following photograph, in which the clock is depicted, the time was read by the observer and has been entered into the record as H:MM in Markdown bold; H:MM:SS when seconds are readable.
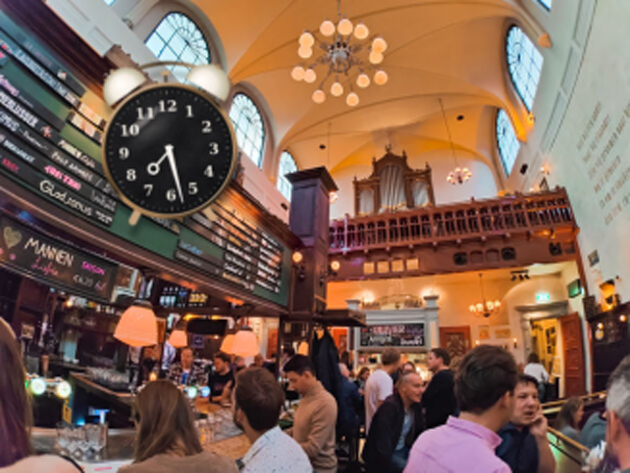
**7:28**
